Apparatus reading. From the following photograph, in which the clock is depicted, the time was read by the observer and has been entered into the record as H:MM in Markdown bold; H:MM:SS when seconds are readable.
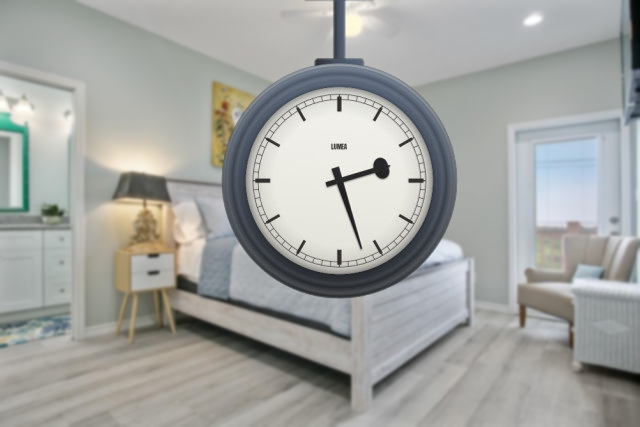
**2:27**
